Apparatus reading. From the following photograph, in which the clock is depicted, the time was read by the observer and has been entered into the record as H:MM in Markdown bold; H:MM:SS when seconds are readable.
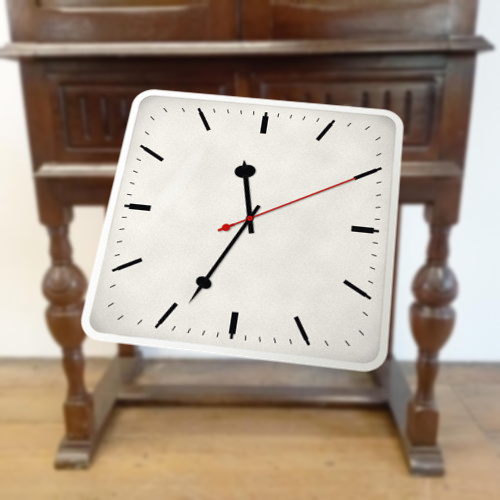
**11:34:10**
